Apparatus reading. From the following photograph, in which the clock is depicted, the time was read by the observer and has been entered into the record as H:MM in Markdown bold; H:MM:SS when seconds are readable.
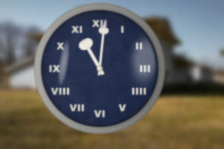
**11:01**
